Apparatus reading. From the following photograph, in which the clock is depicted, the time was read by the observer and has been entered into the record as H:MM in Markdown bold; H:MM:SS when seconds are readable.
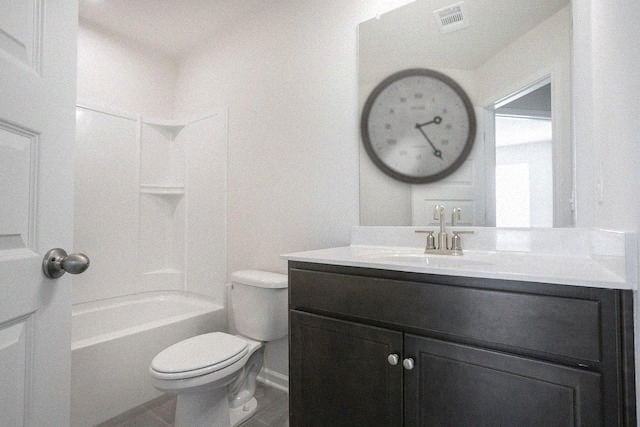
**2:24**
